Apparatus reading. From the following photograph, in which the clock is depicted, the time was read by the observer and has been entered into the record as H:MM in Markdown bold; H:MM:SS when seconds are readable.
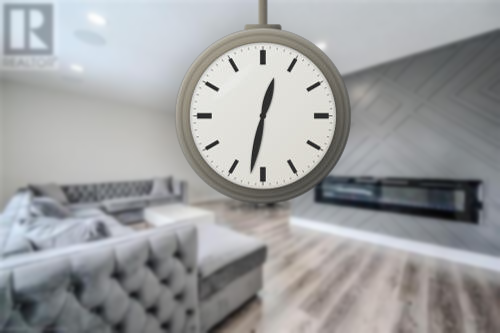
**12:32**
